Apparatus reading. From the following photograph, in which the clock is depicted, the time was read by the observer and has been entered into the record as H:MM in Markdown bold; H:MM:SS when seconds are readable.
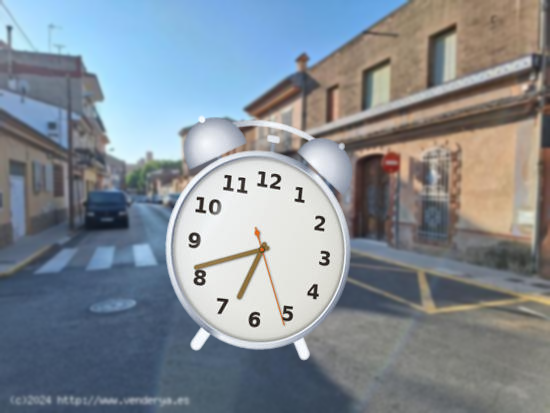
**6:41:26**
